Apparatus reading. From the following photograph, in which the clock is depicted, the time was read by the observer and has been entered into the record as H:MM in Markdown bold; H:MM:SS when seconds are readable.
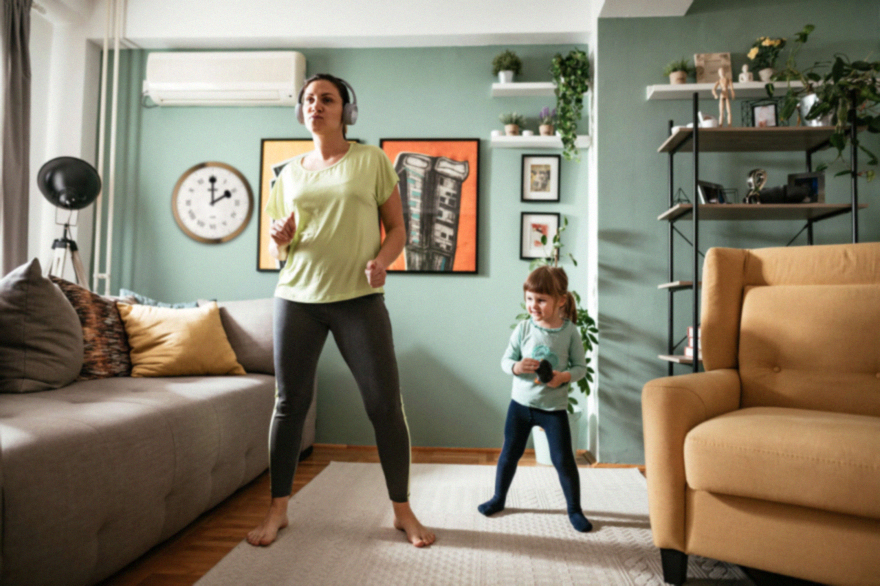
**2:00**
